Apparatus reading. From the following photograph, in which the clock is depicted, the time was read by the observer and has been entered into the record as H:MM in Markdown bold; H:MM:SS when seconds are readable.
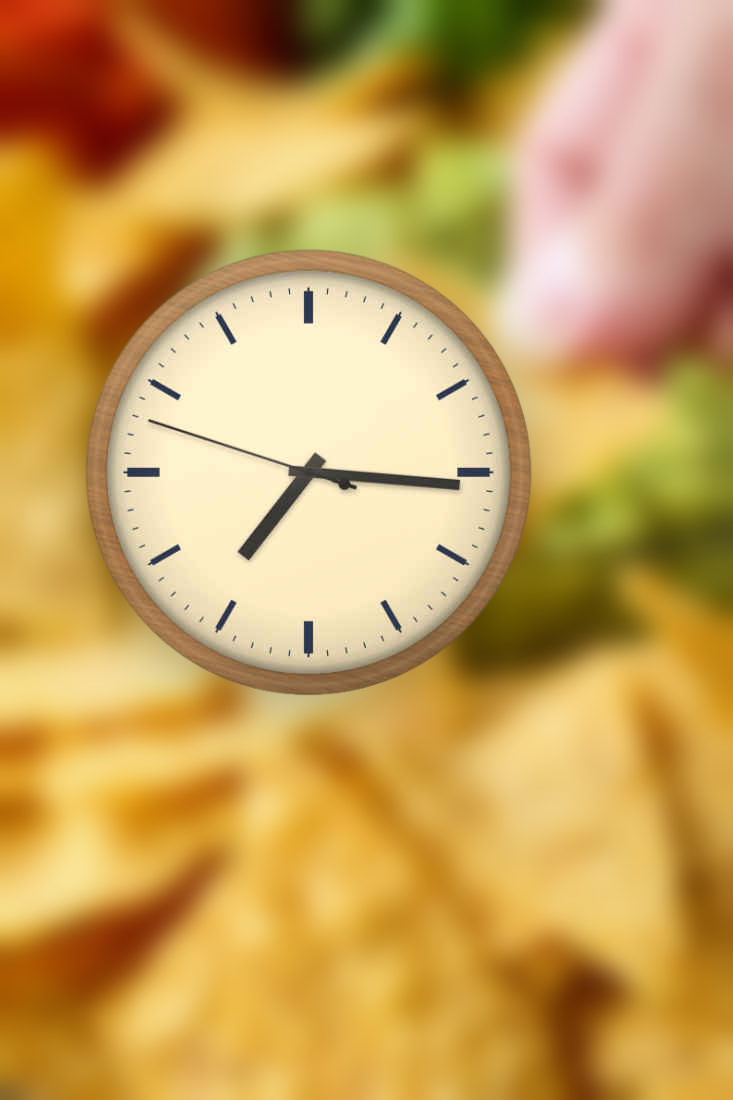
**7:15:48**
